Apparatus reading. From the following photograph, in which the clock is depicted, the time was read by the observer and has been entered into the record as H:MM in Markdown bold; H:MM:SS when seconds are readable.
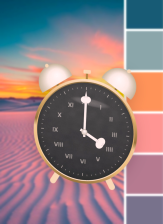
**4:00**
